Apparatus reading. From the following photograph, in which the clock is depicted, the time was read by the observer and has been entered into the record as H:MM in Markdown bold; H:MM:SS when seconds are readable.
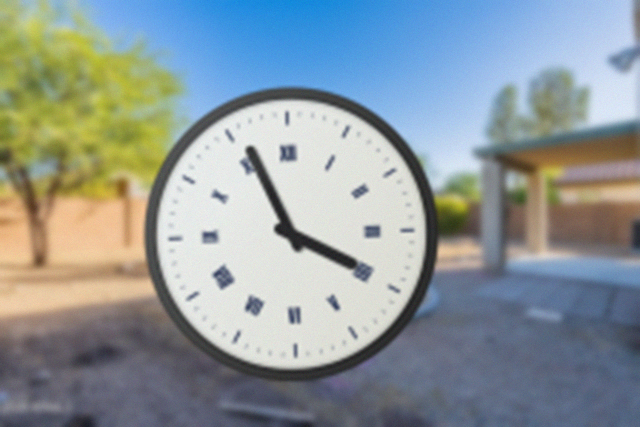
**3:56**
